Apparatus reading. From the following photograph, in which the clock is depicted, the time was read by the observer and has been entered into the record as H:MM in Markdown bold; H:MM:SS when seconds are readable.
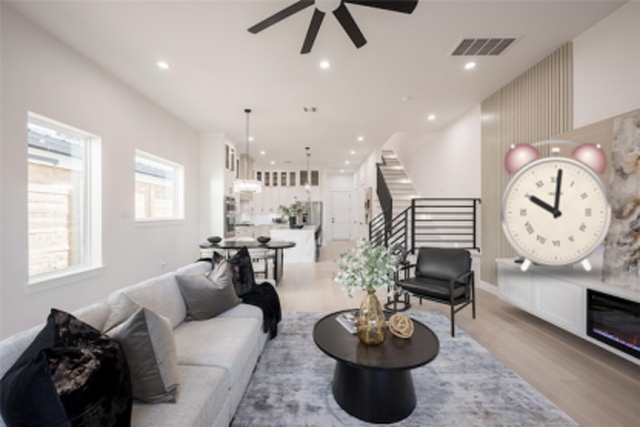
**10:01**
